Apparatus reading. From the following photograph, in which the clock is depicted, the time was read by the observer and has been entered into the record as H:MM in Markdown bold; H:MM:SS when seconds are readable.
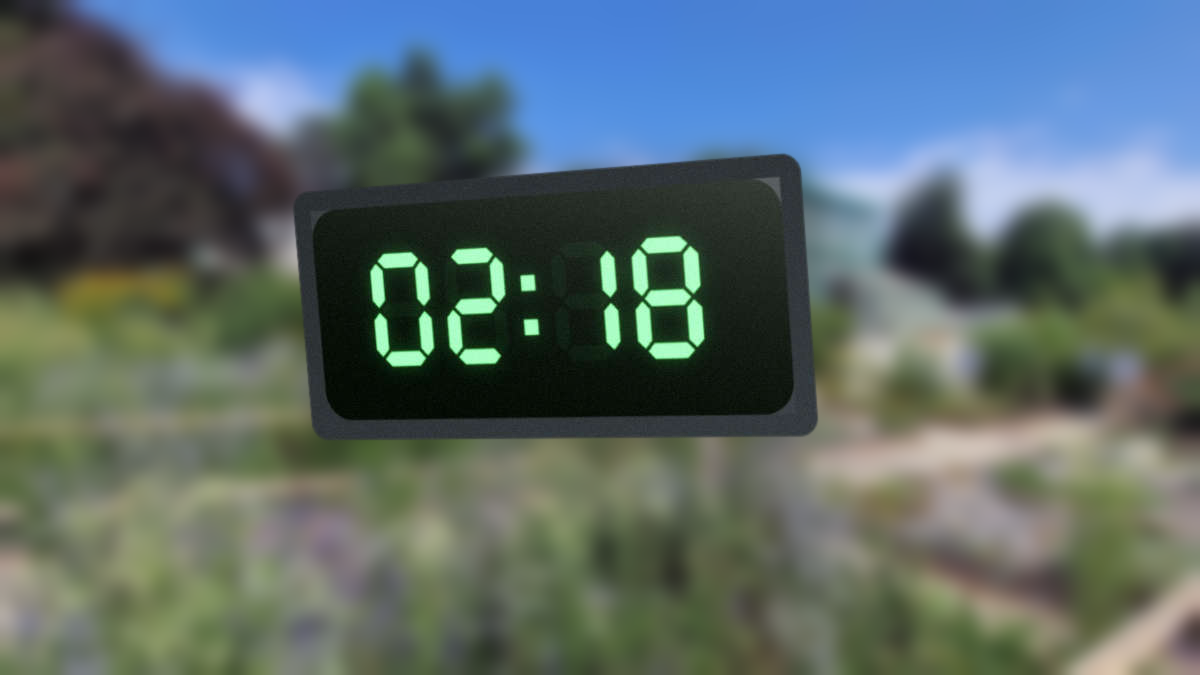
**2:18**
